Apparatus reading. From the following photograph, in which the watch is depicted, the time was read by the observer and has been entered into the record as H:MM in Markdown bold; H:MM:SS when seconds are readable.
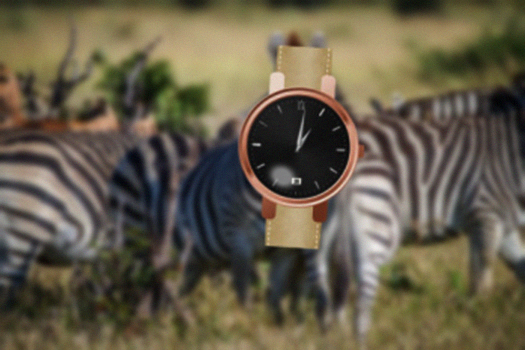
**1:01**
